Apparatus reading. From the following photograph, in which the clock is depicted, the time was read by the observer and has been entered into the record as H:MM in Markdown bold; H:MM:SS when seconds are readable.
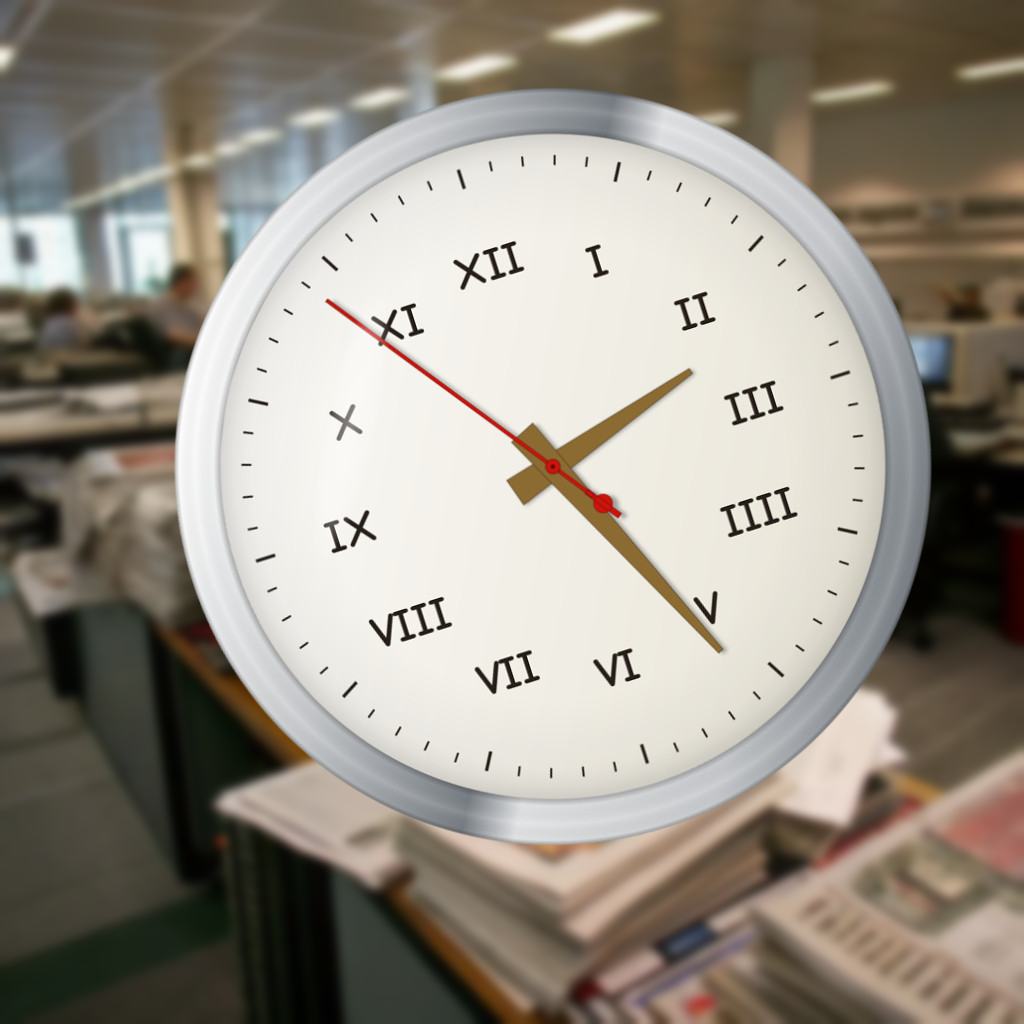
**2:25:54**
